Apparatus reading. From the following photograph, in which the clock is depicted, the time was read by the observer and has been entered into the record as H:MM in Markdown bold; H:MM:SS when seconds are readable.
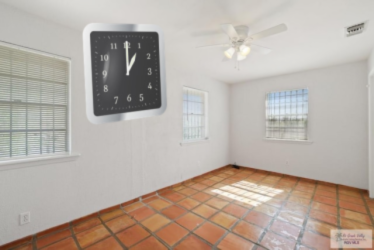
**1:00**
